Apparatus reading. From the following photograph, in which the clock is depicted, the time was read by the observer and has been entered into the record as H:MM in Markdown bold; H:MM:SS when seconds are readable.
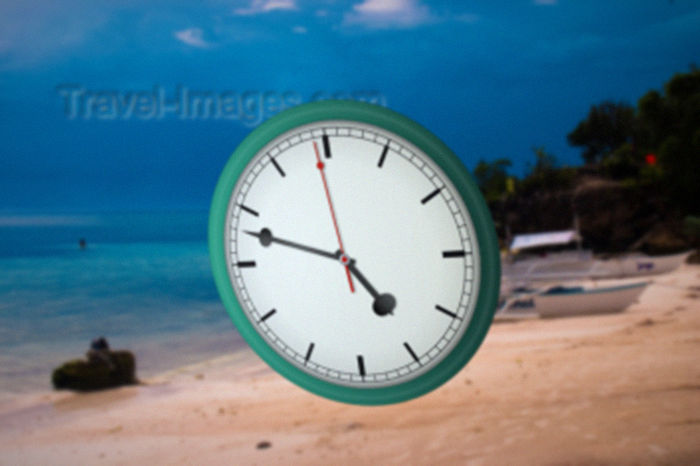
**4:47:59**
